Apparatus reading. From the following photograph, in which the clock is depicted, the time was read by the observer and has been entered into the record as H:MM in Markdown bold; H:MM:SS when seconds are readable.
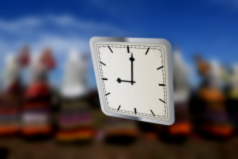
**9:01**
